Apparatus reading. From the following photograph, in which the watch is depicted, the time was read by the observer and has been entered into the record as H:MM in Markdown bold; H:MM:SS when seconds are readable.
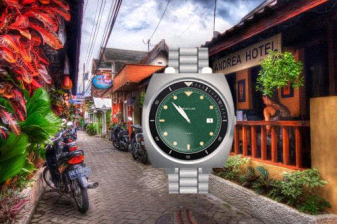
**10:53**
